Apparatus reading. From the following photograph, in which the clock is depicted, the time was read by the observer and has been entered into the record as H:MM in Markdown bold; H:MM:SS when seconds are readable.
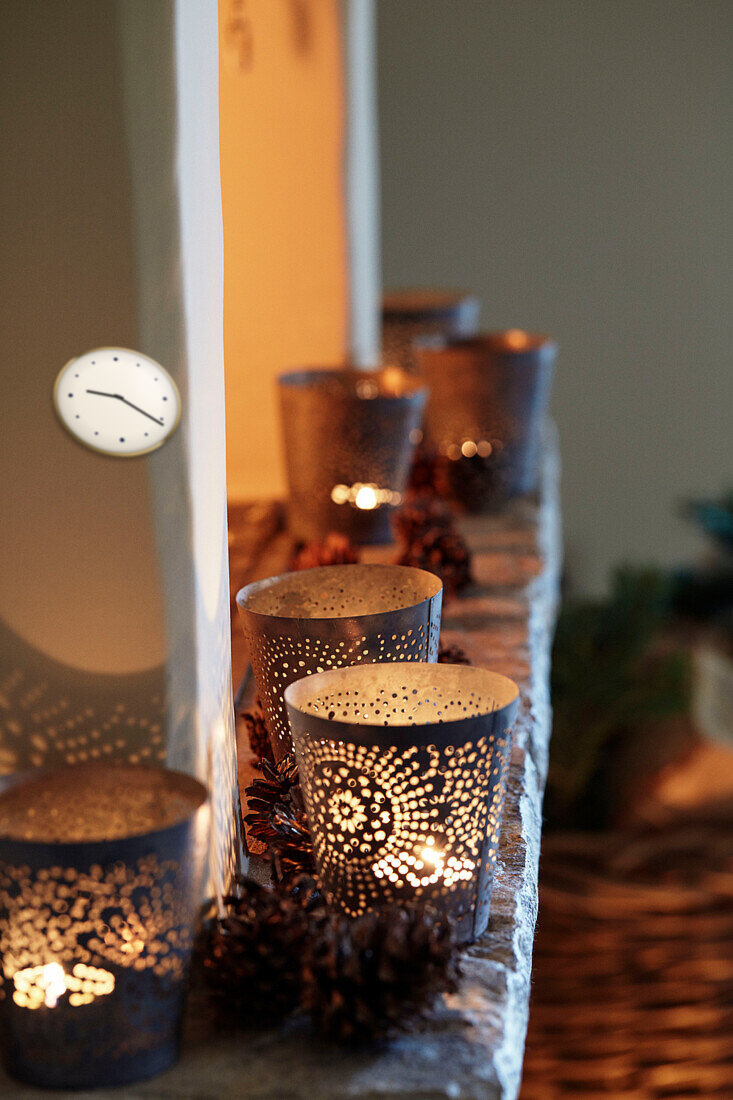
**9:21**
